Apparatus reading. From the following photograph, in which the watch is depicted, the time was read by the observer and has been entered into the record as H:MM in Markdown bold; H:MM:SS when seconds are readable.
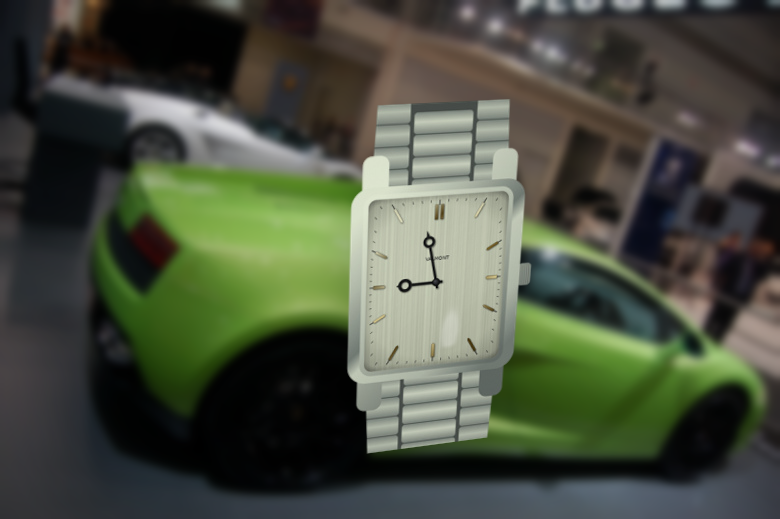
**8:58**
